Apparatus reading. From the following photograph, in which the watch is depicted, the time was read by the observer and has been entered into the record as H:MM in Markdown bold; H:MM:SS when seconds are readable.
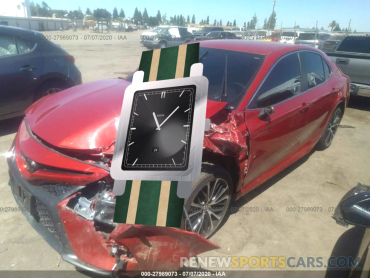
**11:07**
